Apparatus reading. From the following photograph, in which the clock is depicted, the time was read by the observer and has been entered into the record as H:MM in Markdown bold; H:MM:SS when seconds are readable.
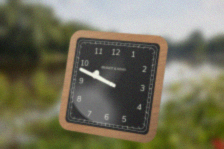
**9:48**
